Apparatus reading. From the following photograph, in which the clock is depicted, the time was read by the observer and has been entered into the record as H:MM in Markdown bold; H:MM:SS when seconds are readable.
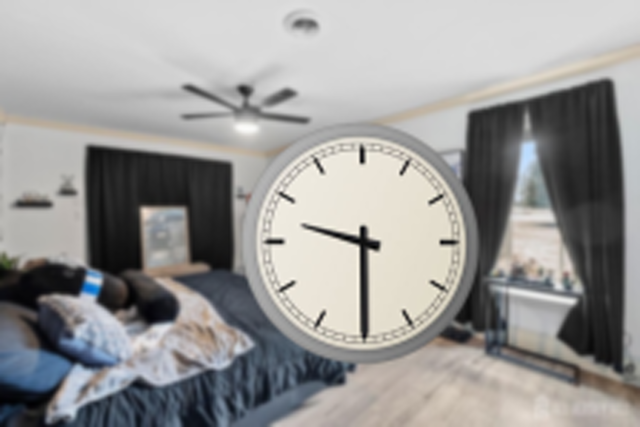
**9:30**
